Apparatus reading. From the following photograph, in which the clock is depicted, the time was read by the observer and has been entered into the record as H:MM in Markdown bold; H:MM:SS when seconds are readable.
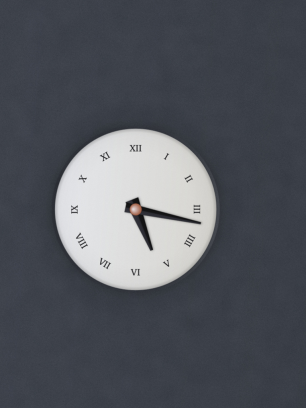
**5:17**
